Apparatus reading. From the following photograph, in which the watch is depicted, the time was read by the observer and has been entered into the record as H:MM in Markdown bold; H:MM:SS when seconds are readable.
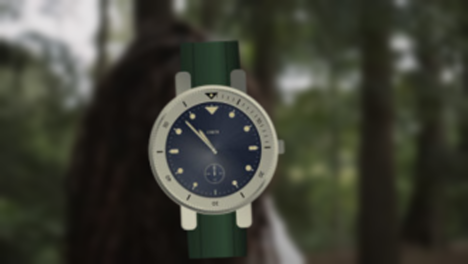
**10:53**
